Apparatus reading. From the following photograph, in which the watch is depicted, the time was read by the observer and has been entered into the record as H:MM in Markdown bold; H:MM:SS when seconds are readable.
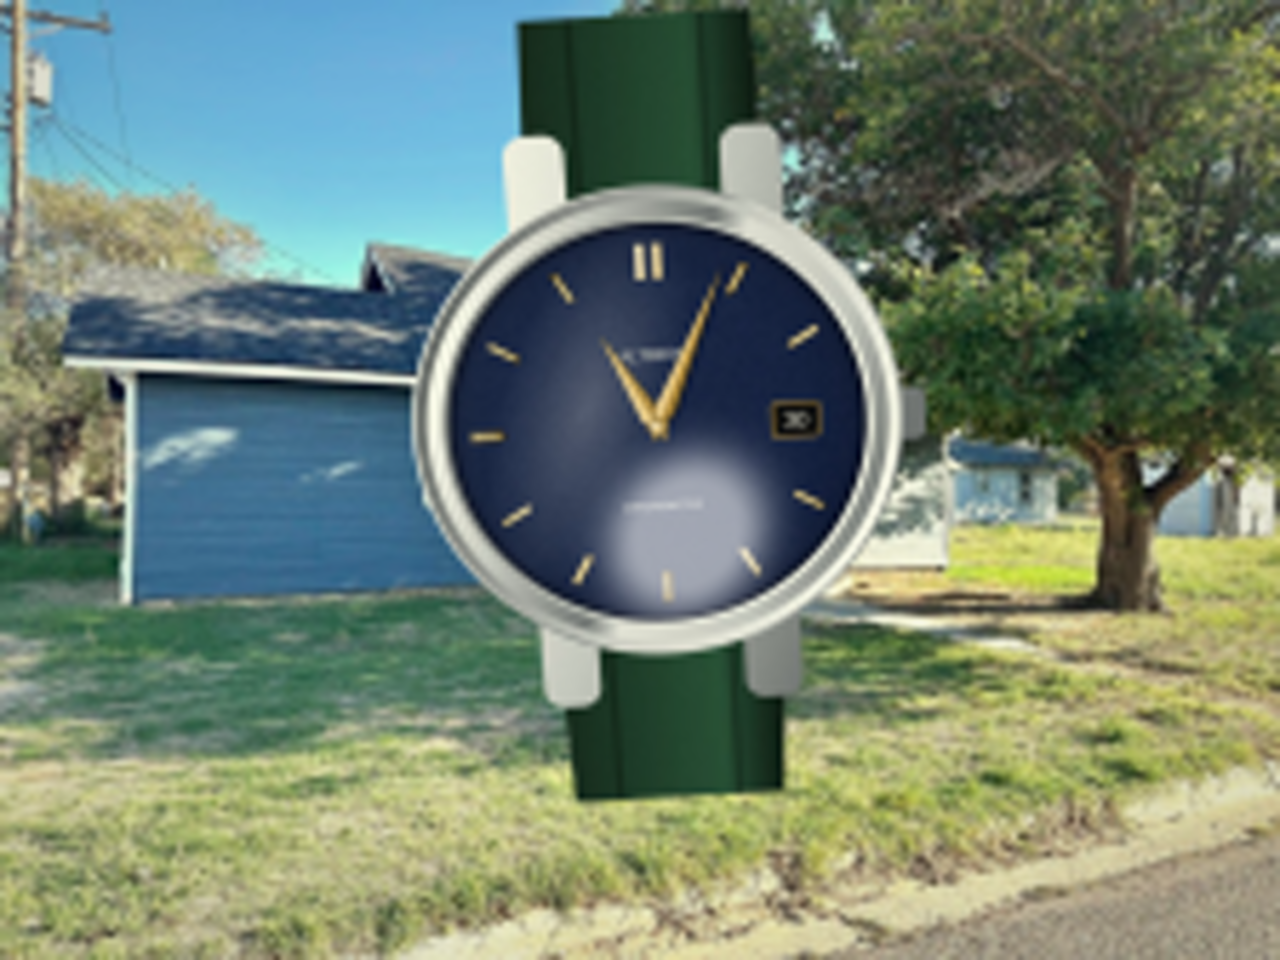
**11:04**
